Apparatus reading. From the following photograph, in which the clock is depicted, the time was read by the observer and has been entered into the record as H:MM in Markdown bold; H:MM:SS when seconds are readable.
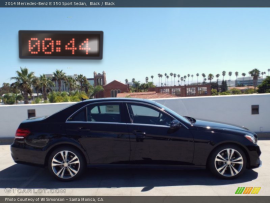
**0:44**
